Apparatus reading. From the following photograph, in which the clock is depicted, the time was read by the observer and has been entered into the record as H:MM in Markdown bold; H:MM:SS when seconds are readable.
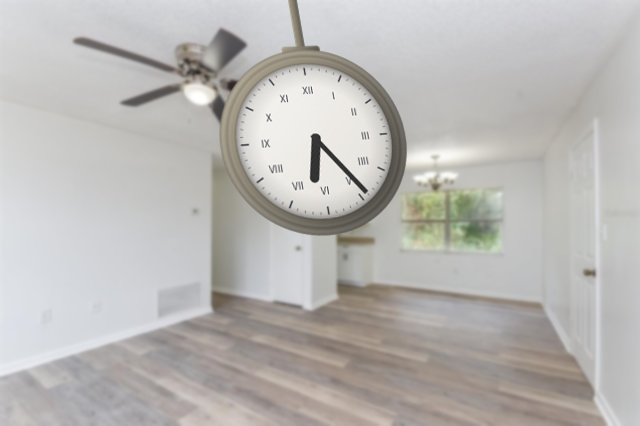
**6:24**
